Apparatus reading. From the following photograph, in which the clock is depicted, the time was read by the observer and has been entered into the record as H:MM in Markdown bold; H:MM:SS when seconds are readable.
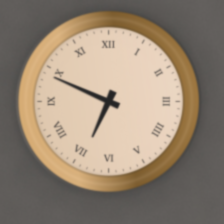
**6:49**
